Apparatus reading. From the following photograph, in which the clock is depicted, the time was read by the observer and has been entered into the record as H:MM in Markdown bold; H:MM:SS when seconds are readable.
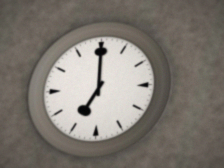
**7:00**
